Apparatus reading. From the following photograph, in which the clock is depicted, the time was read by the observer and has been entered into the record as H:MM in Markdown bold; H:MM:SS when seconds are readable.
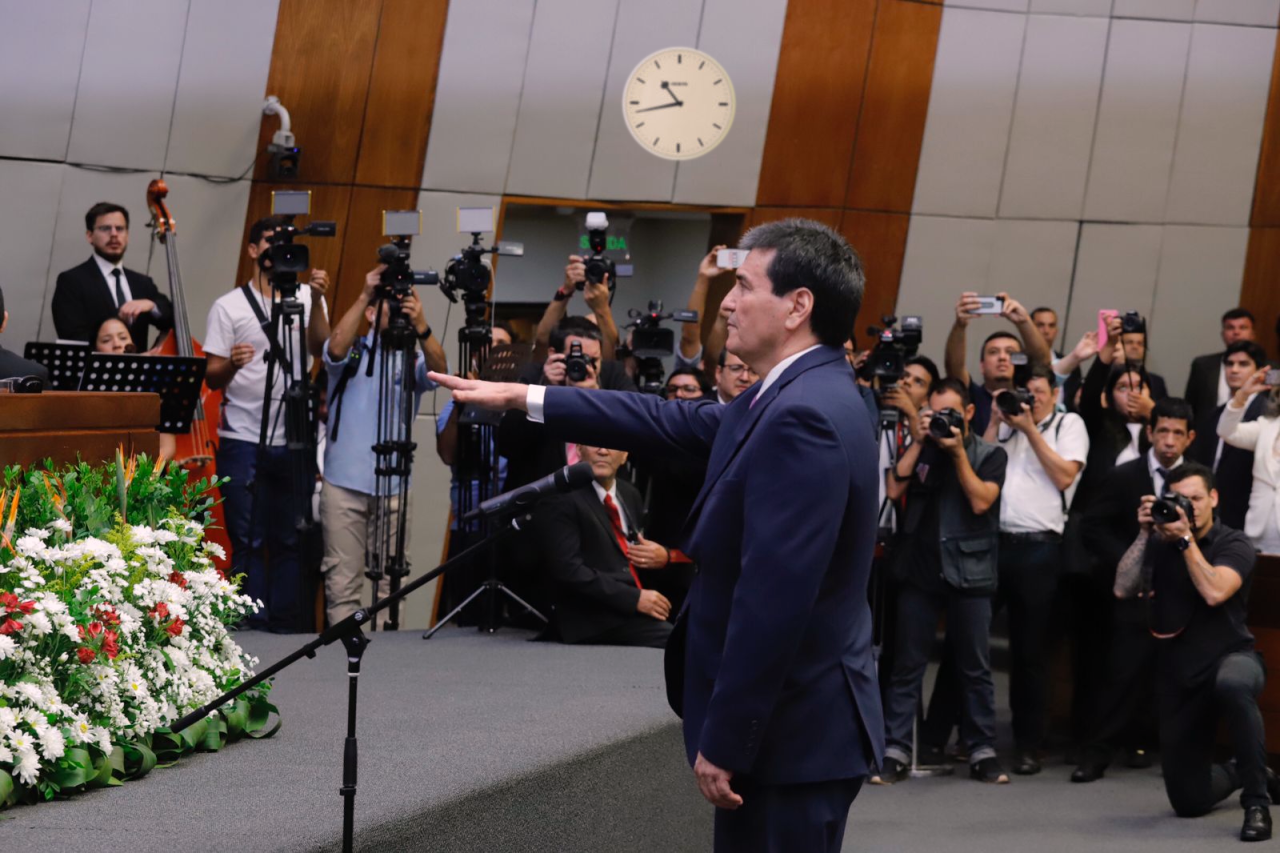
**10:43**
